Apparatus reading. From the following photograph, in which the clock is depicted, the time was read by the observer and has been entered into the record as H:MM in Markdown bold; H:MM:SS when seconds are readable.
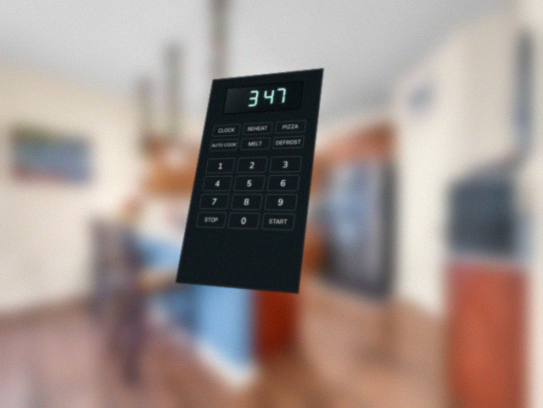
**3:47**
